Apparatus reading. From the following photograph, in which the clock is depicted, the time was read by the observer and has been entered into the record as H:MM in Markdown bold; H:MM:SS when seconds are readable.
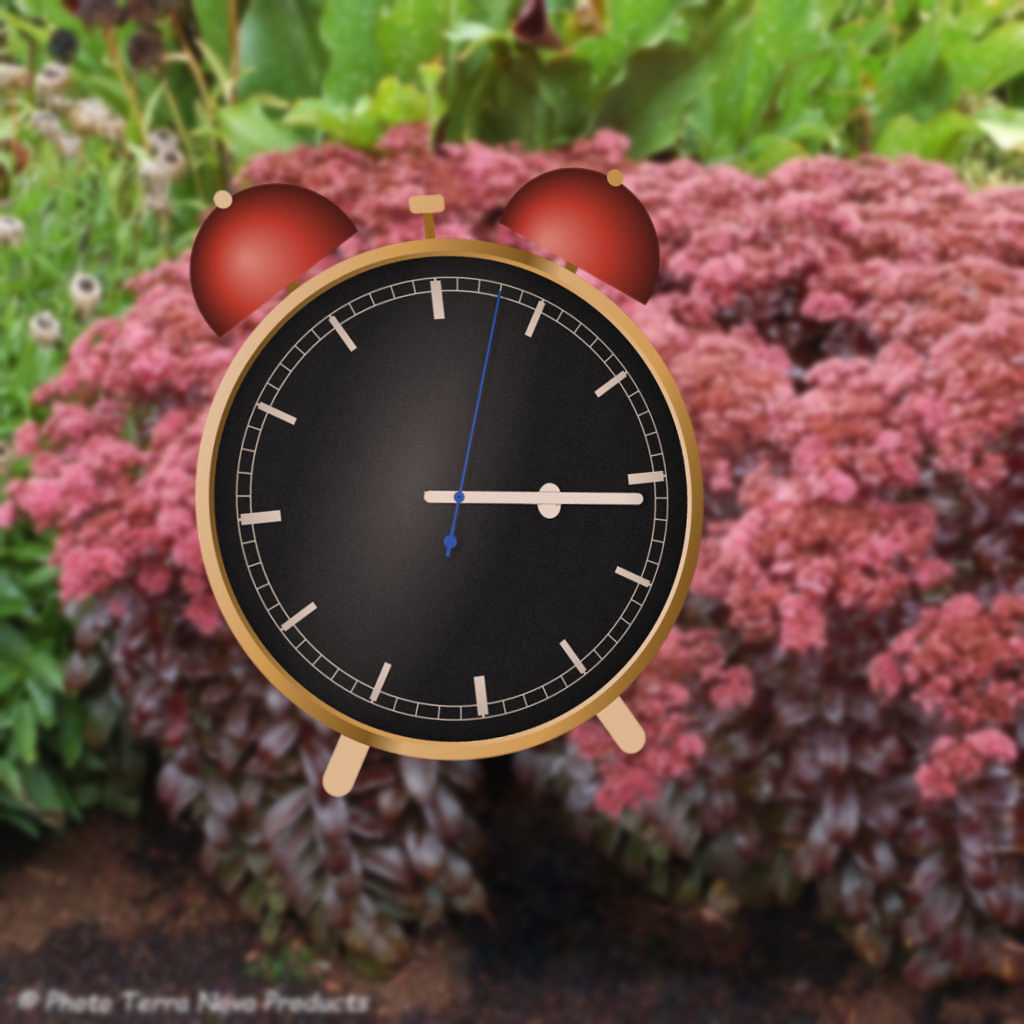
**3:16:03**
